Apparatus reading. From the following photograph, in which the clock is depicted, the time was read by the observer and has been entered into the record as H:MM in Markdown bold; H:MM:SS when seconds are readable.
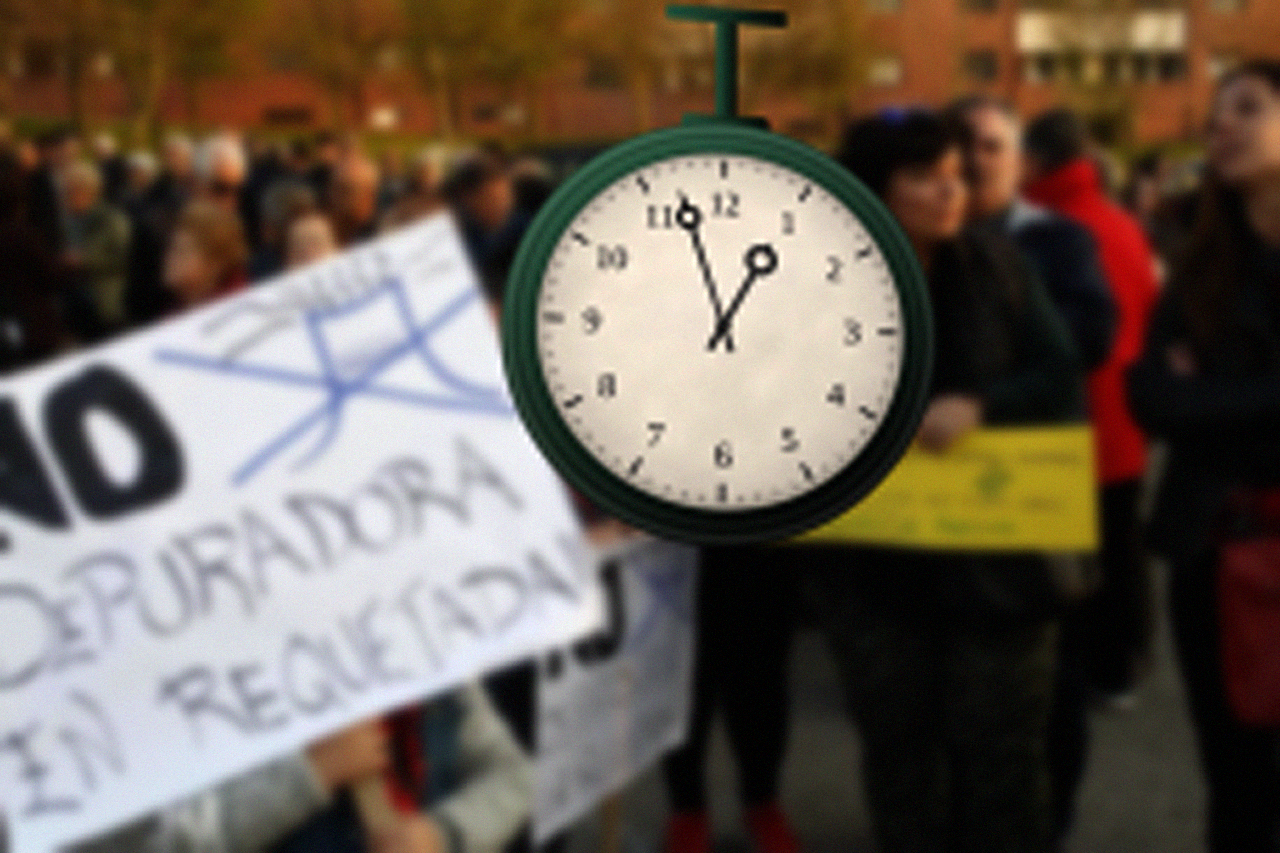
**12:57**
